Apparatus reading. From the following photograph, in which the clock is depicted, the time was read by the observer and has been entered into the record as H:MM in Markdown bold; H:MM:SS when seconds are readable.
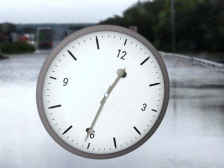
**12:31**
